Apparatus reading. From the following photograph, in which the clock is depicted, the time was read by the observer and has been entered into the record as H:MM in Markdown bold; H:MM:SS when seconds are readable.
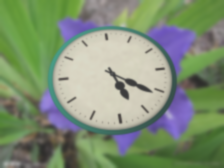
**5:21**
